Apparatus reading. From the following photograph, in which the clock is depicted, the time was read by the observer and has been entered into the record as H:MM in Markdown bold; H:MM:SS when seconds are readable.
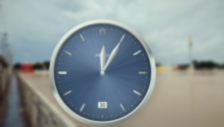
**12:05**
